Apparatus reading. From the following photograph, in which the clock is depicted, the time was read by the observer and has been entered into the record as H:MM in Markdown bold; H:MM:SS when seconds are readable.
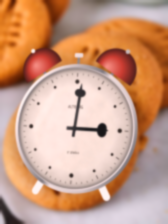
**3:01**
